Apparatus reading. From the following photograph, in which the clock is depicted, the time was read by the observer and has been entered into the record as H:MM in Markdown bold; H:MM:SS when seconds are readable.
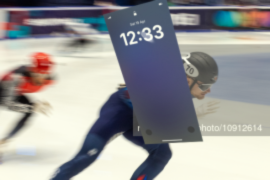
**12:33**
